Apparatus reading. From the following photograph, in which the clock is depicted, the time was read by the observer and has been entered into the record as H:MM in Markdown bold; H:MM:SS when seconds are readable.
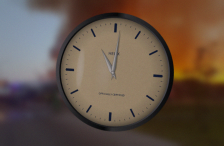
**11:01**
